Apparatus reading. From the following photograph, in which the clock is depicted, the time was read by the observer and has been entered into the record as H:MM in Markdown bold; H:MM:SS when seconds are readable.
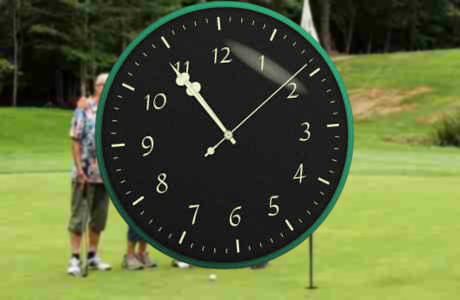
**10:54:09**
